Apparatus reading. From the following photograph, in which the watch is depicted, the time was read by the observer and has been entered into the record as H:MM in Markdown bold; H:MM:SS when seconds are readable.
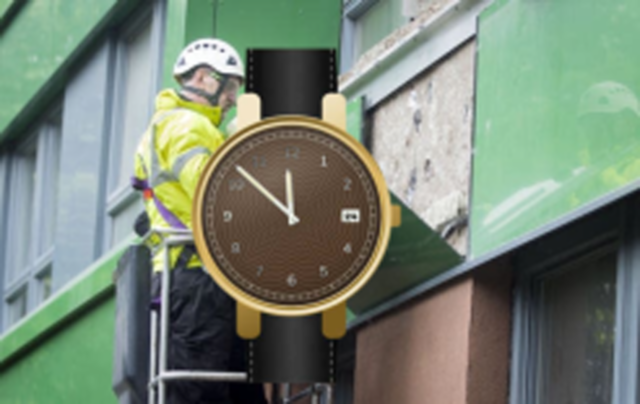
**11:52**
